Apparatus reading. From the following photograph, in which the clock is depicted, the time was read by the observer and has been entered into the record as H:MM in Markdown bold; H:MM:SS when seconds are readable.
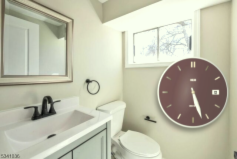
**5:27**
